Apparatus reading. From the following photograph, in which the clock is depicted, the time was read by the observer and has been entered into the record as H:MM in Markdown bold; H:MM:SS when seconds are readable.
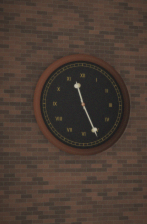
**11:26**
